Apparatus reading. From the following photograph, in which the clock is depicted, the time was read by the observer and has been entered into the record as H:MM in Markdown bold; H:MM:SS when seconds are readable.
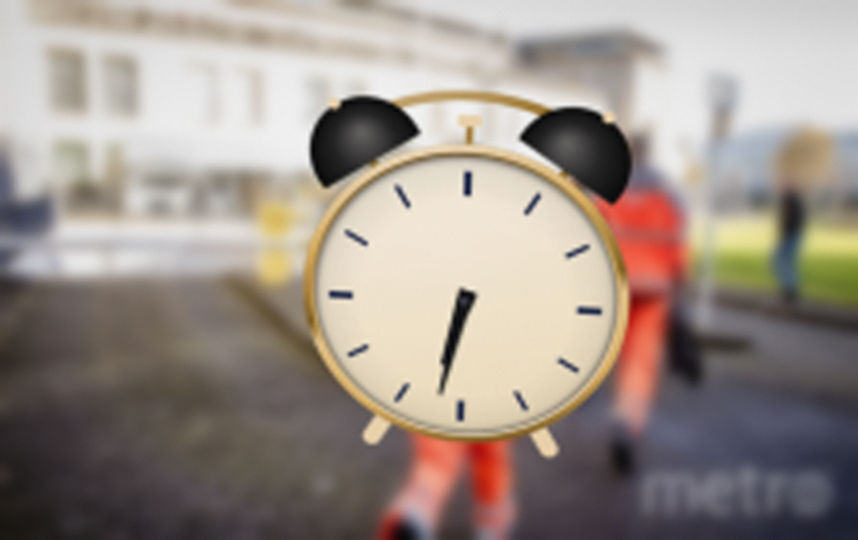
**6:32**
